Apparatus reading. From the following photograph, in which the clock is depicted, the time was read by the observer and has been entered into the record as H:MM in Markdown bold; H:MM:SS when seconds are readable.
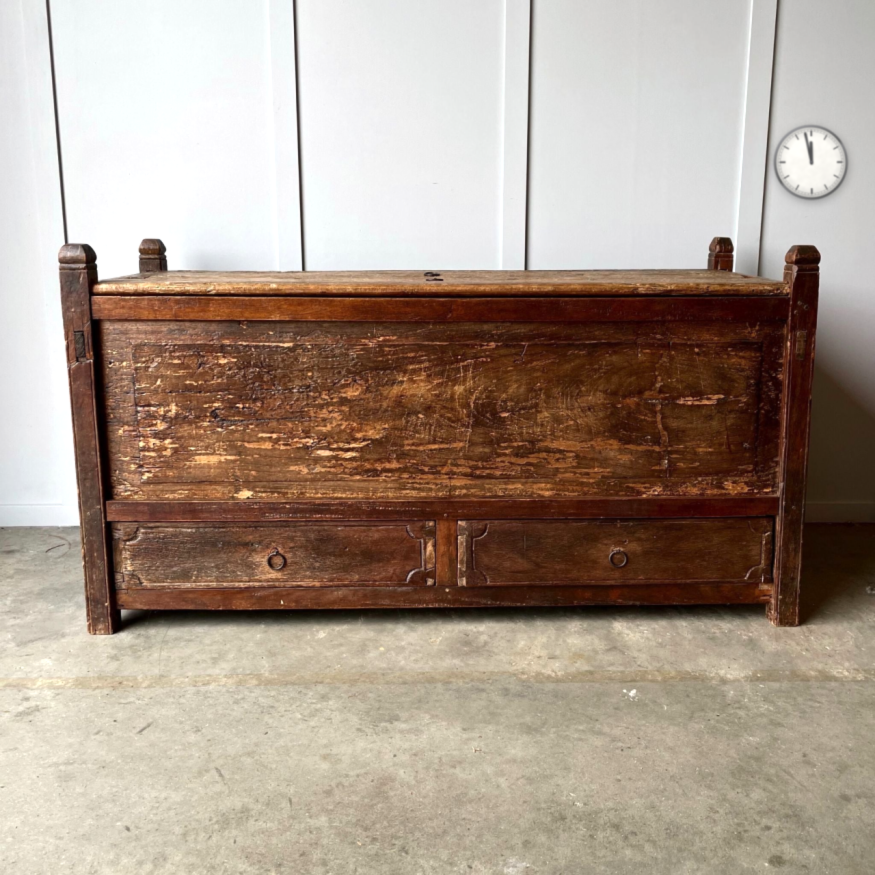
**11:58**
